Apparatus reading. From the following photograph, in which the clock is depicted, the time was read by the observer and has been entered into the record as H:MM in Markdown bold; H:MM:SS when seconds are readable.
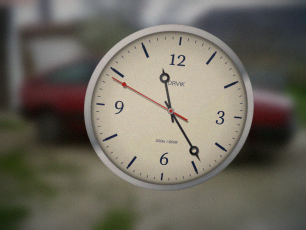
**11:23:49**
